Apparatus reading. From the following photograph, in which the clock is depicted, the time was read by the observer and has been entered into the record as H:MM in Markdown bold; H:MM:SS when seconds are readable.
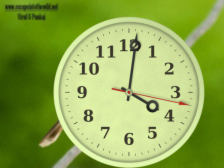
**4:01:17**
